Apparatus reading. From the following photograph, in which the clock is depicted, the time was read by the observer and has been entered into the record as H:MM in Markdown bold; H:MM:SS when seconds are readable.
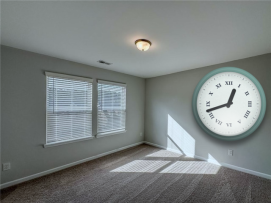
**12:42**
